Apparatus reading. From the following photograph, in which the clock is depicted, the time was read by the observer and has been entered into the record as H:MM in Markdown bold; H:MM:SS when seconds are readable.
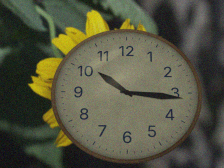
**10:16**
